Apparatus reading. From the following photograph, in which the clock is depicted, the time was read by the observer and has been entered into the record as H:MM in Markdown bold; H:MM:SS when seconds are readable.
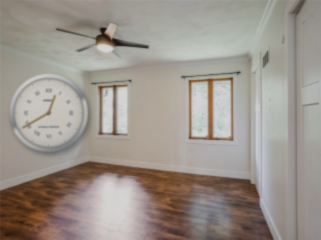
**12:40**
